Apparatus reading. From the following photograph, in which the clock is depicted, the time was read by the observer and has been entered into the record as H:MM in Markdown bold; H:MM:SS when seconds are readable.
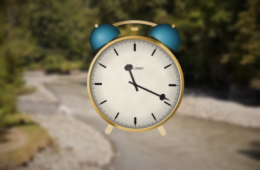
**11:19**
